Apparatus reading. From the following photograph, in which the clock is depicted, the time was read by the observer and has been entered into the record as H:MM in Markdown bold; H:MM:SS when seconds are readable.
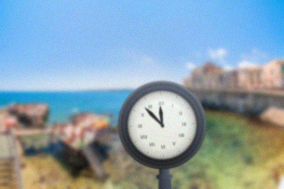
**11:53**
